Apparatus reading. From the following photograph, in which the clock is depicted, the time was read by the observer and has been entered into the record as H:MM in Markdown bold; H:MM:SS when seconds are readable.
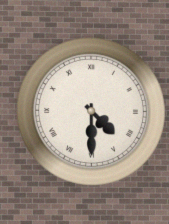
**4:30**
